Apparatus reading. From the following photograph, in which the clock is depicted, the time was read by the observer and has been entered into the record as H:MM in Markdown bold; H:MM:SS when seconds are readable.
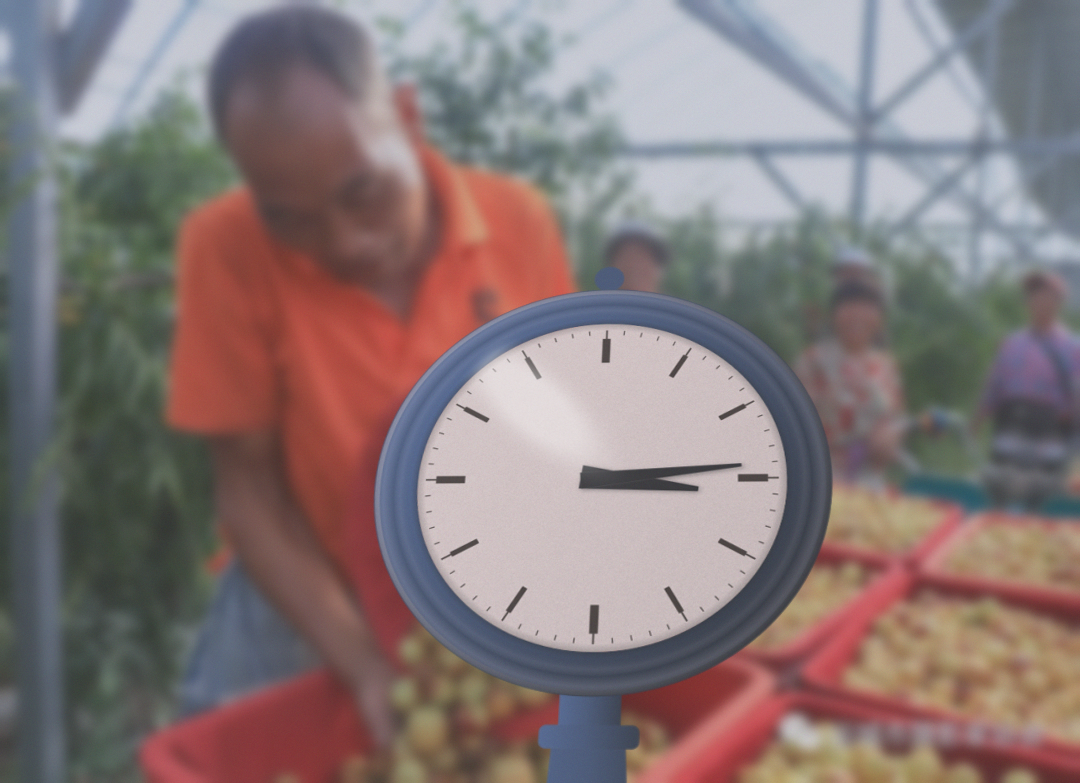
**3:14**
